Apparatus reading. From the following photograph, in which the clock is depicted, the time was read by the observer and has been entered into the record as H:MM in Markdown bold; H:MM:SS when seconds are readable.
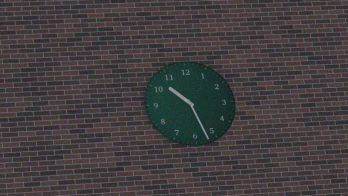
**10:27**
